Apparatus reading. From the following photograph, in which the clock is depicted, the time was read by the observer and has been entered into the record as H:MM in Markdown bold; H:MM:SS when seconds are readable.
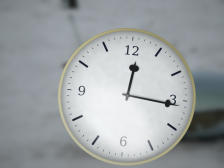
**12:16**
